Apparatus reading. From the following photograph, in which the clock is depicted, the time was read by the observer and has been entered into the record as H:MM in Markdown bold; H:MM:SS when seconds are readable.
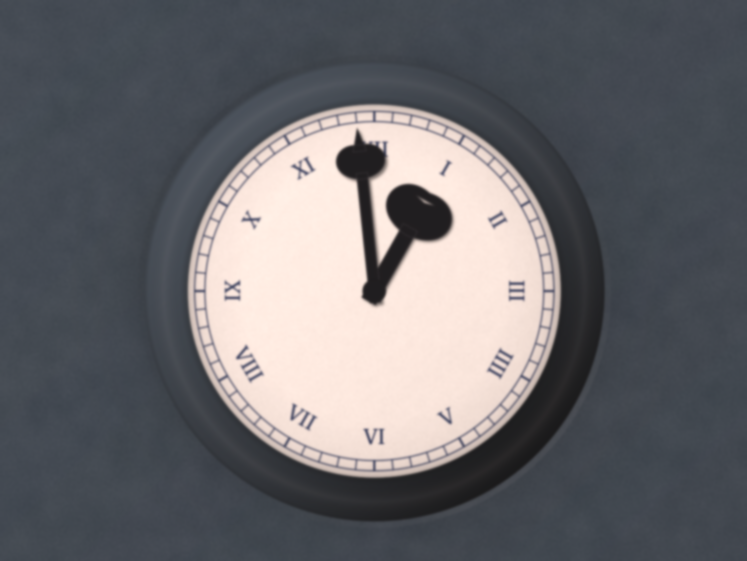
**12:59**
